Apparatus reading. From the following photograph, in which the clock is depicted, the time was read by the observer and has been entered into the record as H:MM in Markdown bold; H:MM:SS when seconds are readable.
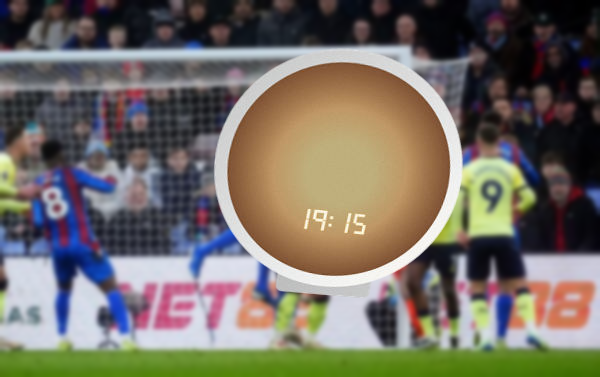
**19:15**
